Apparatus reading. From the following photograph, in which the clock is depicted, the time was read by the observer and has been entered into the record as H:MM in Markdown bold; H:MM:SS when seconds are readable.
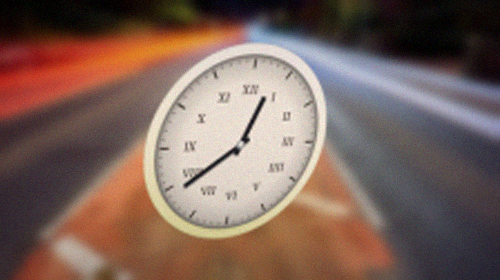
**12:39**
